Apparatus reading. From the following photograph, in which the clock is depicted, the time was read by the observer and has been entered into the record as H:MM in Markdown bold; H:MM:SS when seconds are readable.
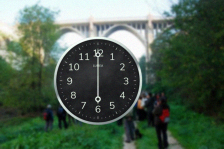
**6:00**
